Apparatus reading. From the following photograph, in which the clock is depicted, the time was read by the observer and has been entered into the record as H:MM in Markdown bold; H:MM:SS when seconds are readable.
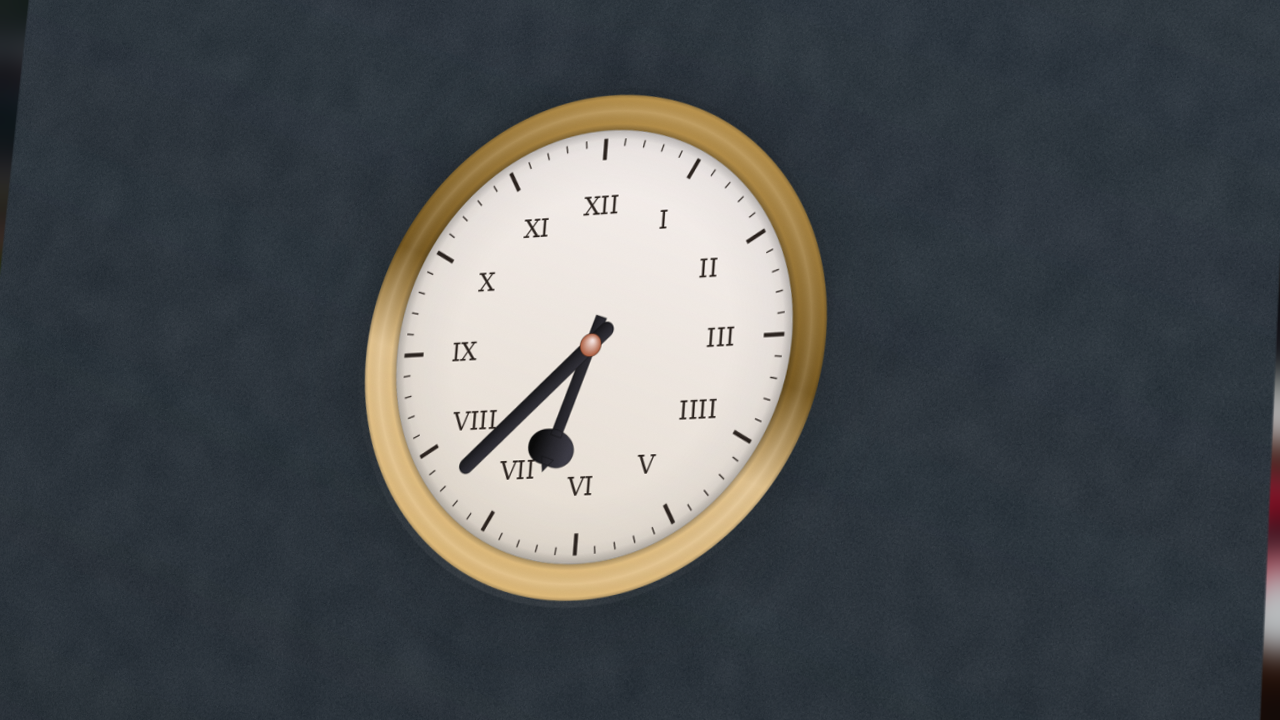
**6:38**
